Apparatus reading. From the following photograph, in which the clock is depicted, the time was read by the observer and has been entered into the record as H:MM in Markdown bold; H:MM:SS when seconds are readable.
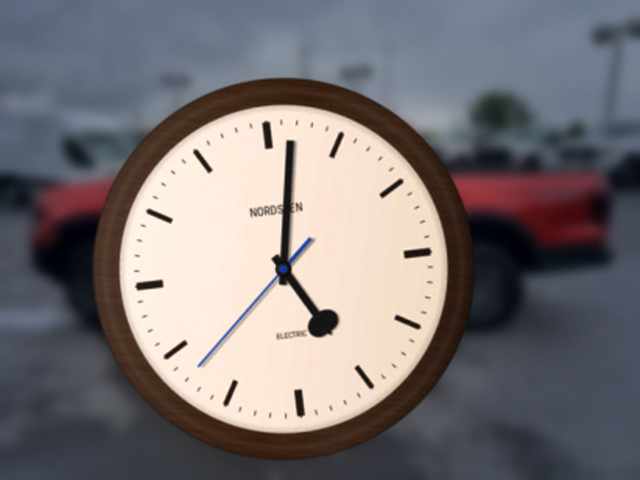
**5:01:38**
